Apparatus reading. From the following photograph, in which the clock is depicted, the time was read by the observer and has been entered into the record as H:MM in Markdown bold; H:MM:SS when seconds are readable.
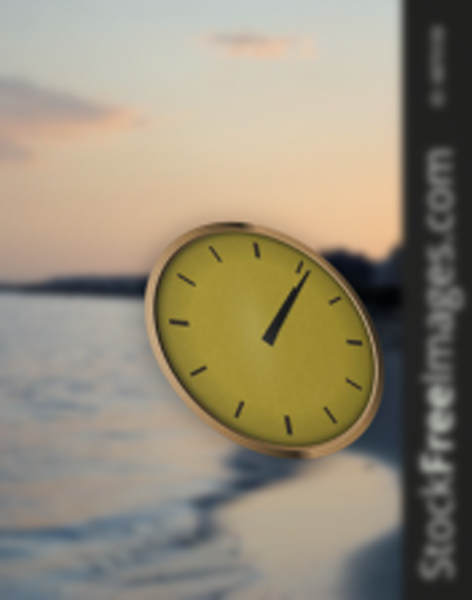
**1:06**
